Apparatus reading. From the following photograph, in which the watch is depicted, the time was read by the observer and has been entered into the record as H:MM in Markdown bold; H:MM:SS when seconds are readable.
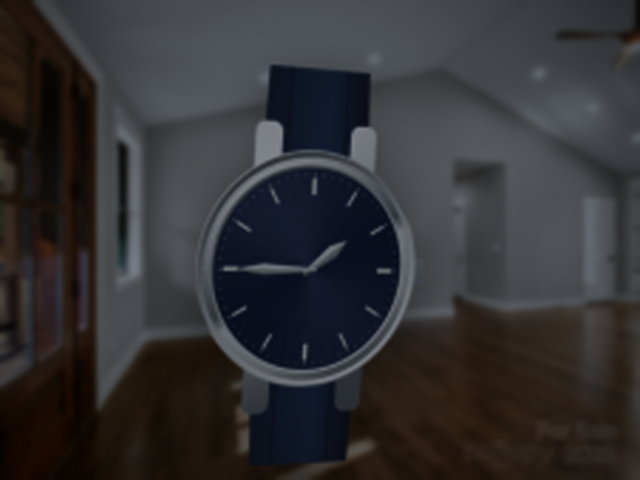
**1:45**
